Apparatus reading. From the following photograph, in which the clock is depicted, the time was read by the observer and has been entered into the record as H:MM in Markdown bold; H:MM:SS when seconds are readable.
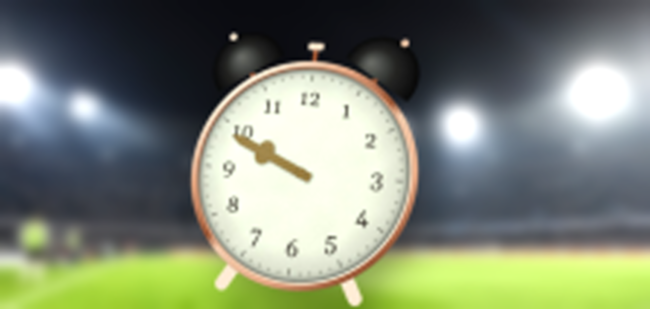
**9:49**
